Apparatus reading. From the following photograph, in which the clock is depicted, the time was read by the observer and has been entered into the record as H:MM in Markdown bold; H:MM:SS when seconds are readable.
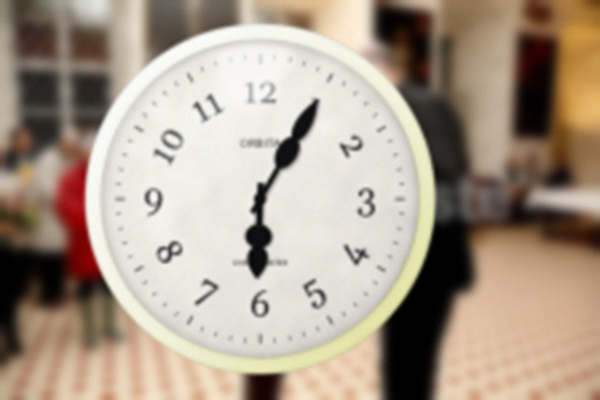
**6:05**
